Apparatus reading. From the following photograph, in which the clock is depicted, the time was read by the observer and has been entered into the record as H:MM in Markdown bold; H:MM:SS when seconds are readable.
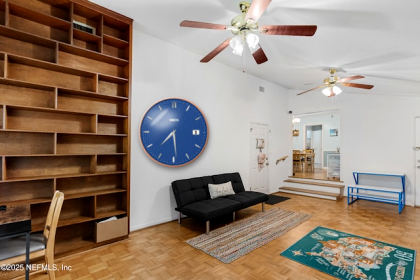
**7:29**
